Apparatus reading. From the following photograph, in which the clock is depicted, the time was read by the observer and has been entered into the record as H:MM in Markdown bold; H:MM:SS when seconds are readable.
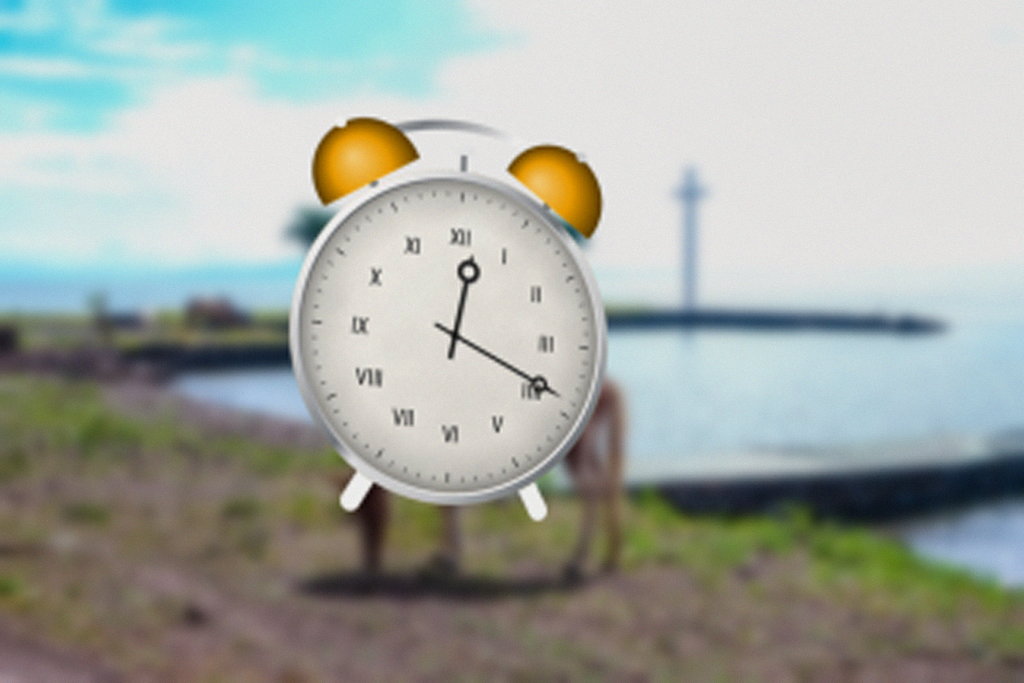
**12:19**
